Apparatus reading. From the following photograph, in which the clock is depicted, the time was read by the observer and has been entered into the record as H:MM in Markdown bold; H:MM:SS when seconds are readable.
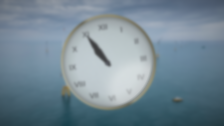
**10:55**
